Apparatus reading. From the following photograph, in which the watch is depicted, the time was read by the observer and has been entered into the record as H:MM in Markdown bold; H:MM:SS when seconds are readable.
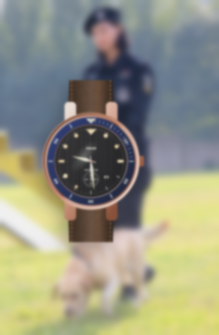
**9:29**
